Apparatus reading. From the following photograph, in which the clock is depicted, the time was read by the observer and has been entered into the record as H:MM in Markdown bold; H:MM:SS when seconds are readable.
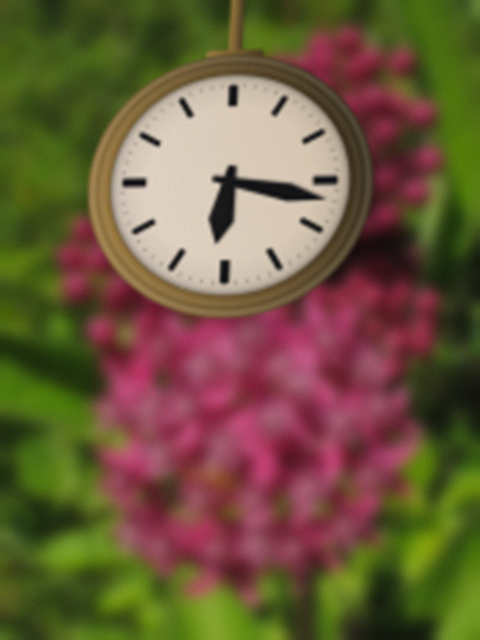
**6:17**
